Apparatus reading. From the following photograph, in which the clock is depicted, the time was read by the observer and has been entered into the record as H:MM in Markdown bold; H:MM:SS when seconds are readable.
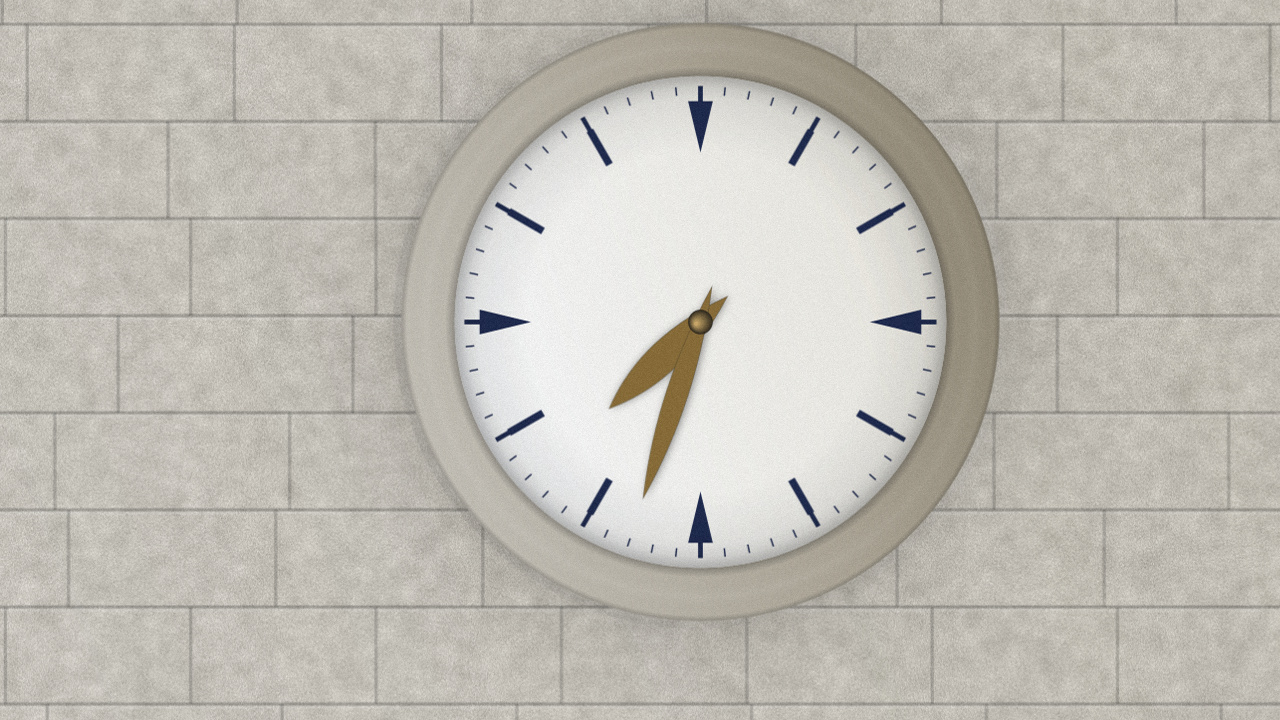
**7:33**
